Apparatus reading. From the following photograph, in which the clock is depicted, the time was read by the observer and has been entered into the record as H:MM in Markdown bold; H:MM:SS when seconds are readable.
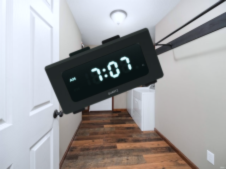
**7:07**
